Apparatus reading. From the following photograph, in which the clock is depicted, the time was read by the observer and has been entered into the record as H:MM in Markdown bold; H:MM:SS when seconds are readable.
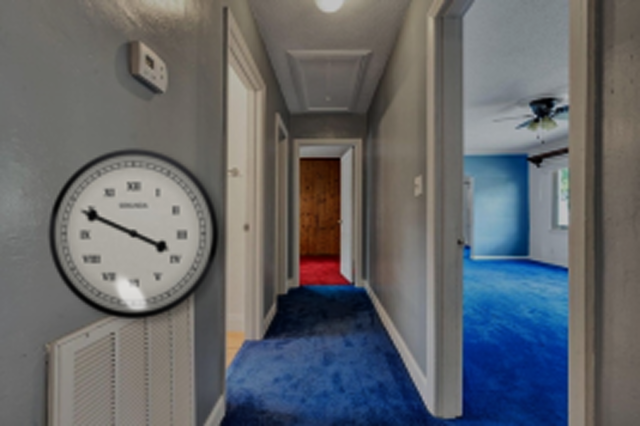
**3:49**
